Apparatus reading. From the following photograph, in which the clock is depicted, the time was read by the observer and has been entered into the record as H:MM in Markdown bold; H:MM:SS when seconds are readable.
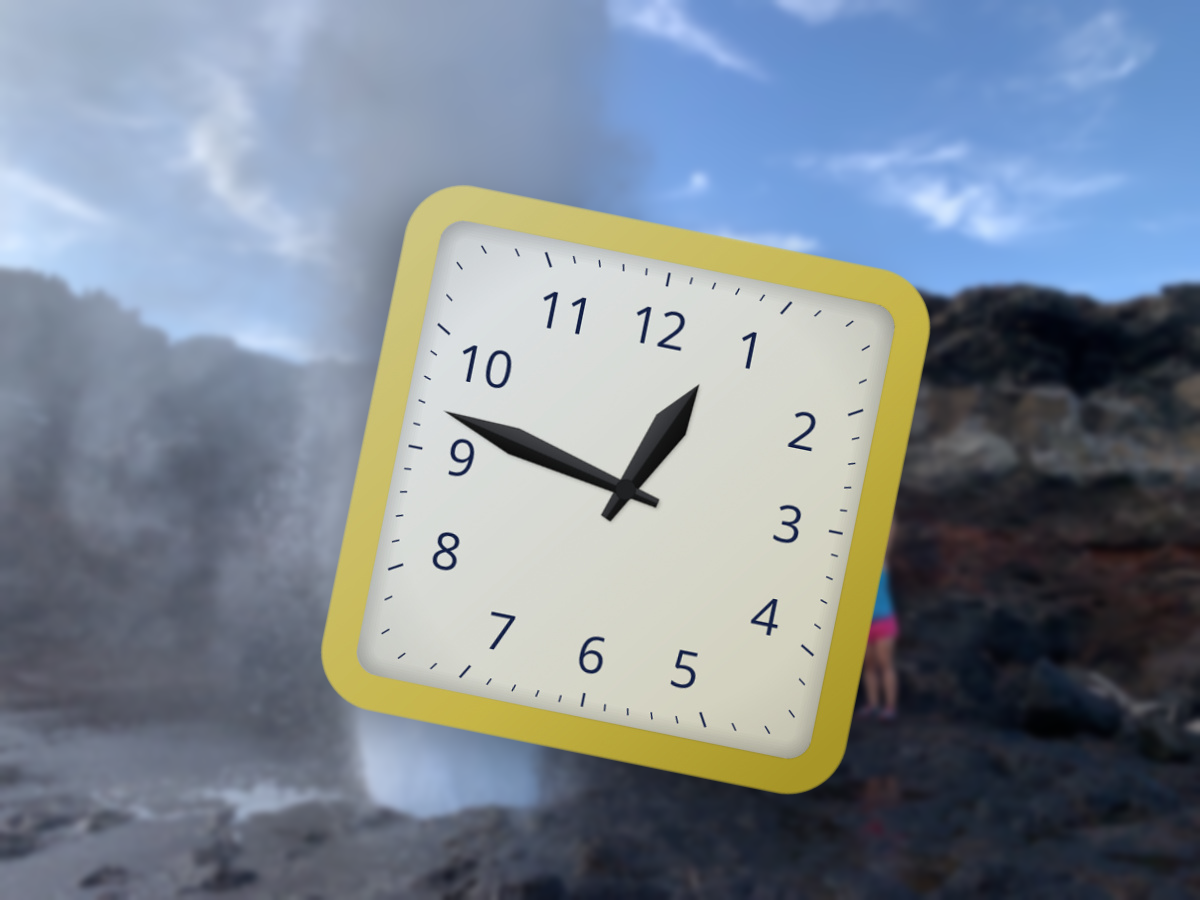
**12:47**
